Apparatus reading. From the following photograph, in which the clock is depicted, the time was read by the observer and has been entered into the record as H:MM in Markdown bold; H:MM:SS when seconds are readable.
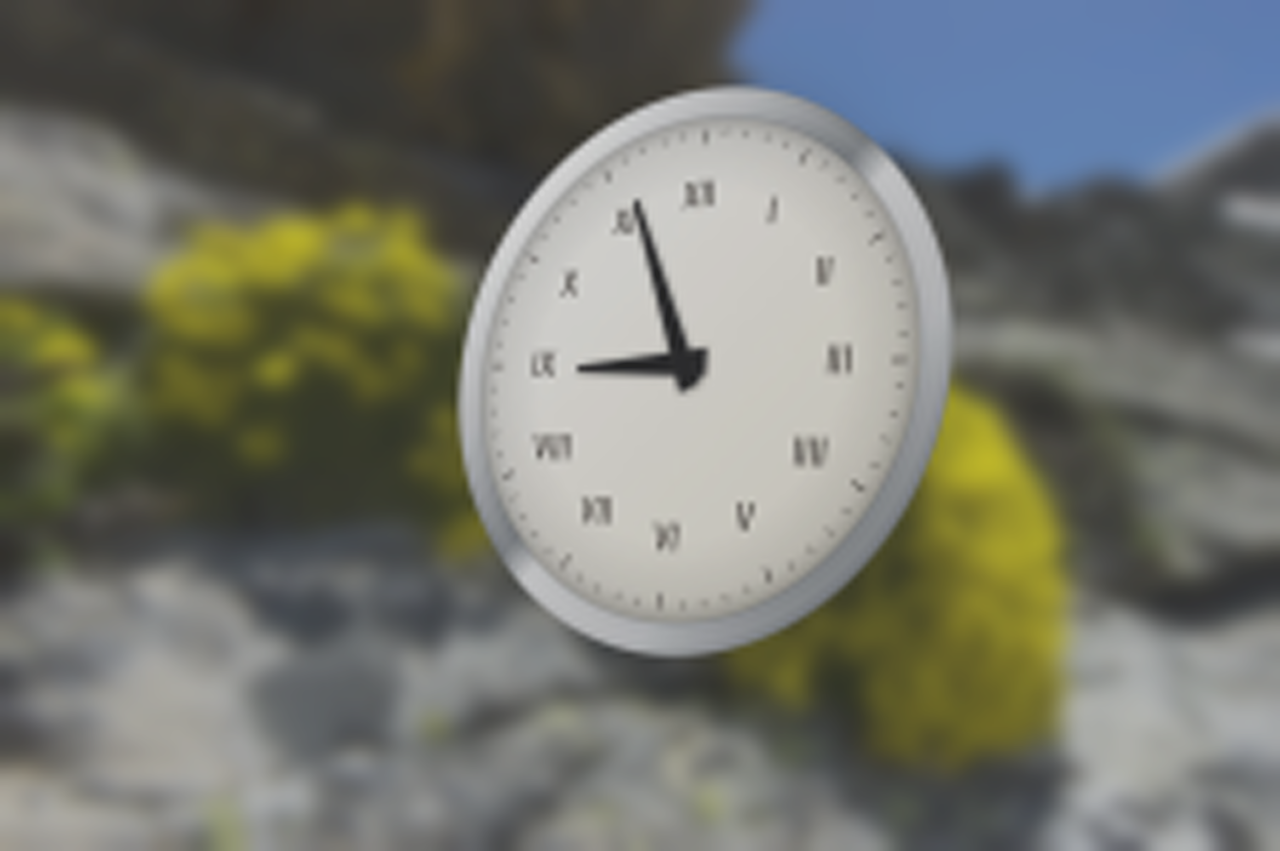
**8:56**
